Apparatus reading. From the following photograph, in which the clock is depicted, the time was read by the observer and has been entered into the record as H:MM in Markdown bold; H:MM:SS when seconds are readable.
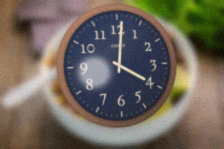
**4:01**
